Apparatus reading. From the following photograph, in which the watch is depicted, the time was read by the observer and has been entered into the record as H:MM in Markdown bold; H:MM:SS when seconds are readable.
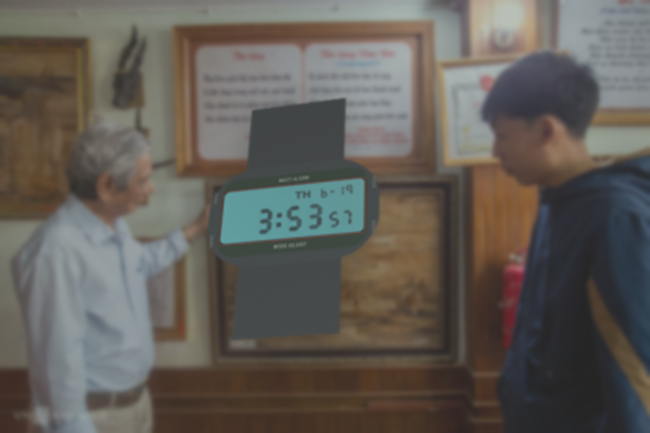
**3:53:57**
